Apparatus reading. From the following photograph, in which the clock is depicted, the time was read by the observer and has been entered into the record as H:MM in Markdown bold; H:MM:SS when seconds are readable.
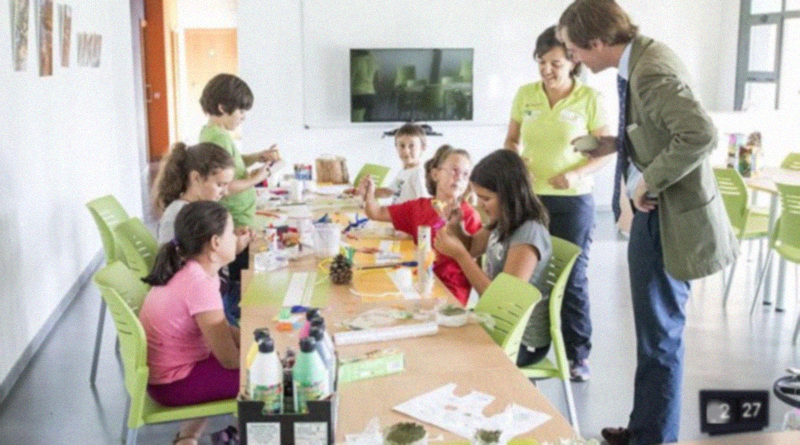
**2:27**
